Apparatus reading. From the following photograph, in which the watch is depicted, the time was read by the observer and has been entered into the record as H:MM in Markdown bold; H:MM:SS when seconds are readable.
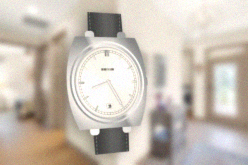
**8:25**
